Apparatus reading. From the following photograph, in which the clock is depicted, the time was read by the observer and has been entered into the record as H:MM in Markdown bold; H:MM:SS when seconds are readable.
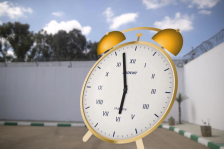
**5:57**
